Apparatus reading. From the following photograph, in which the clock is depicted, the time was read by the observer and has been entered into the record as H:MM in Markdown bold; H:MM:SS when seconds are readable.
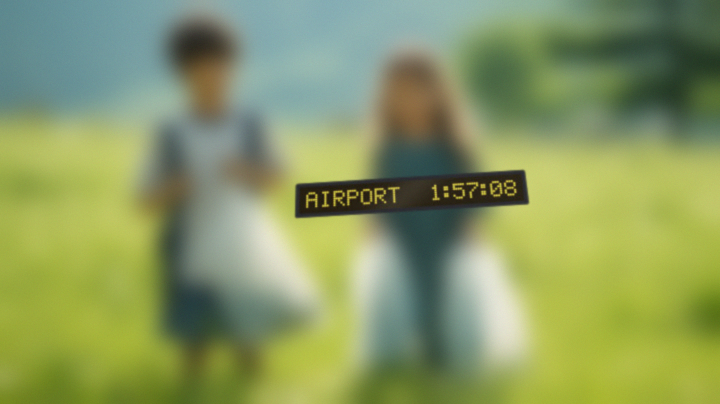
**1:57:08**
